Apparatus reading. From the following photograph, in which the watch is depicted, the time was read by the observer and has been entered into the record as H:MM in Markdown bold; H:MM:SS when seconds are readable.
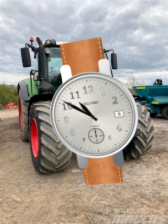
**10:51**
